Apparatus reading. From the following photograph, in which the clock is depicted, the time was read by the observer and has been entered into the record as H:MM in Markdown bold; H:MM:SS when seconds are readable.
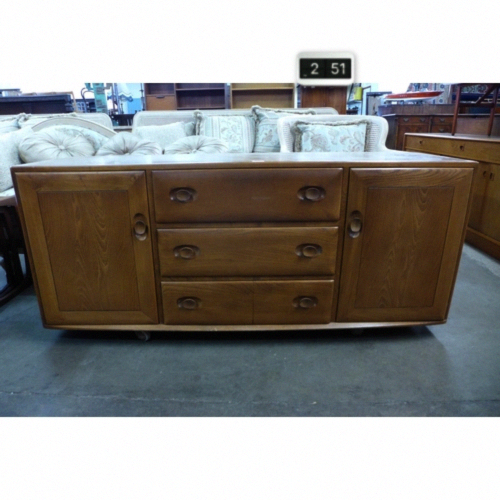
**2:51**
